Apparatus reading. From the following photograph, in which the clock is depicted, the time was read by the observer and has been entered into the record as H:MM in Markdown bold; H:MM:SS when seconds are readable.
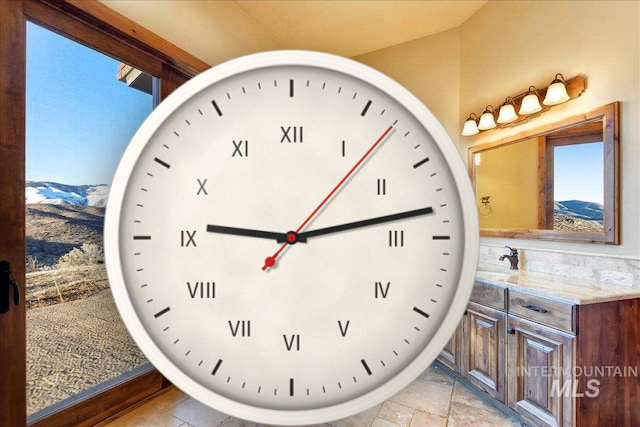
**9:13:07**
